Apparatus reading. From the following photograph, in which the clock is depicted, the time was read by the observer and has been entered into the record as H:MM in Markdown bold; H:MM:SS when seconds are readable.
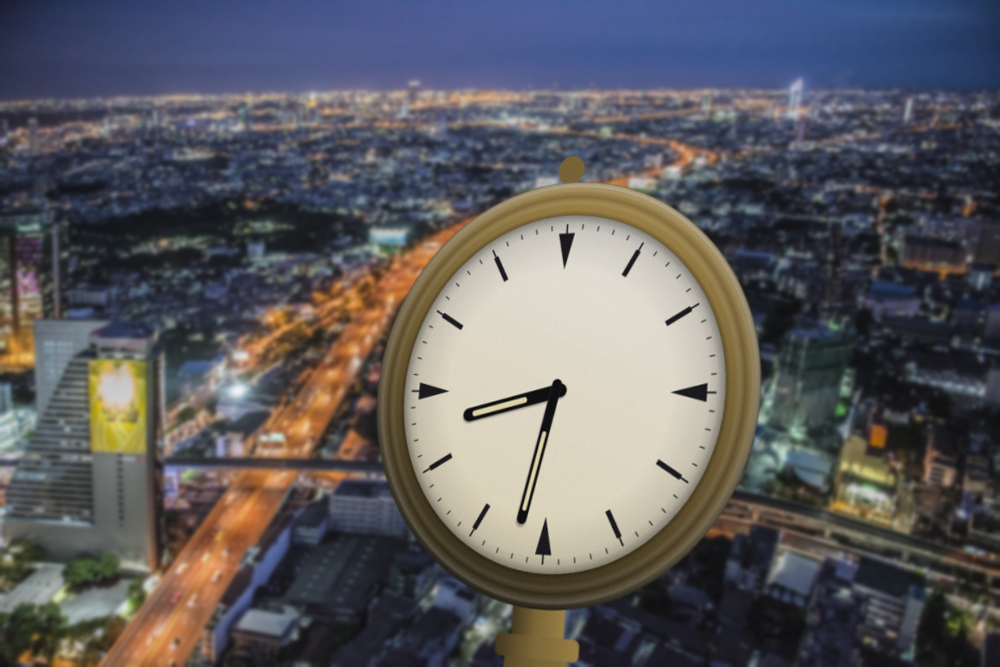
**8:32**
